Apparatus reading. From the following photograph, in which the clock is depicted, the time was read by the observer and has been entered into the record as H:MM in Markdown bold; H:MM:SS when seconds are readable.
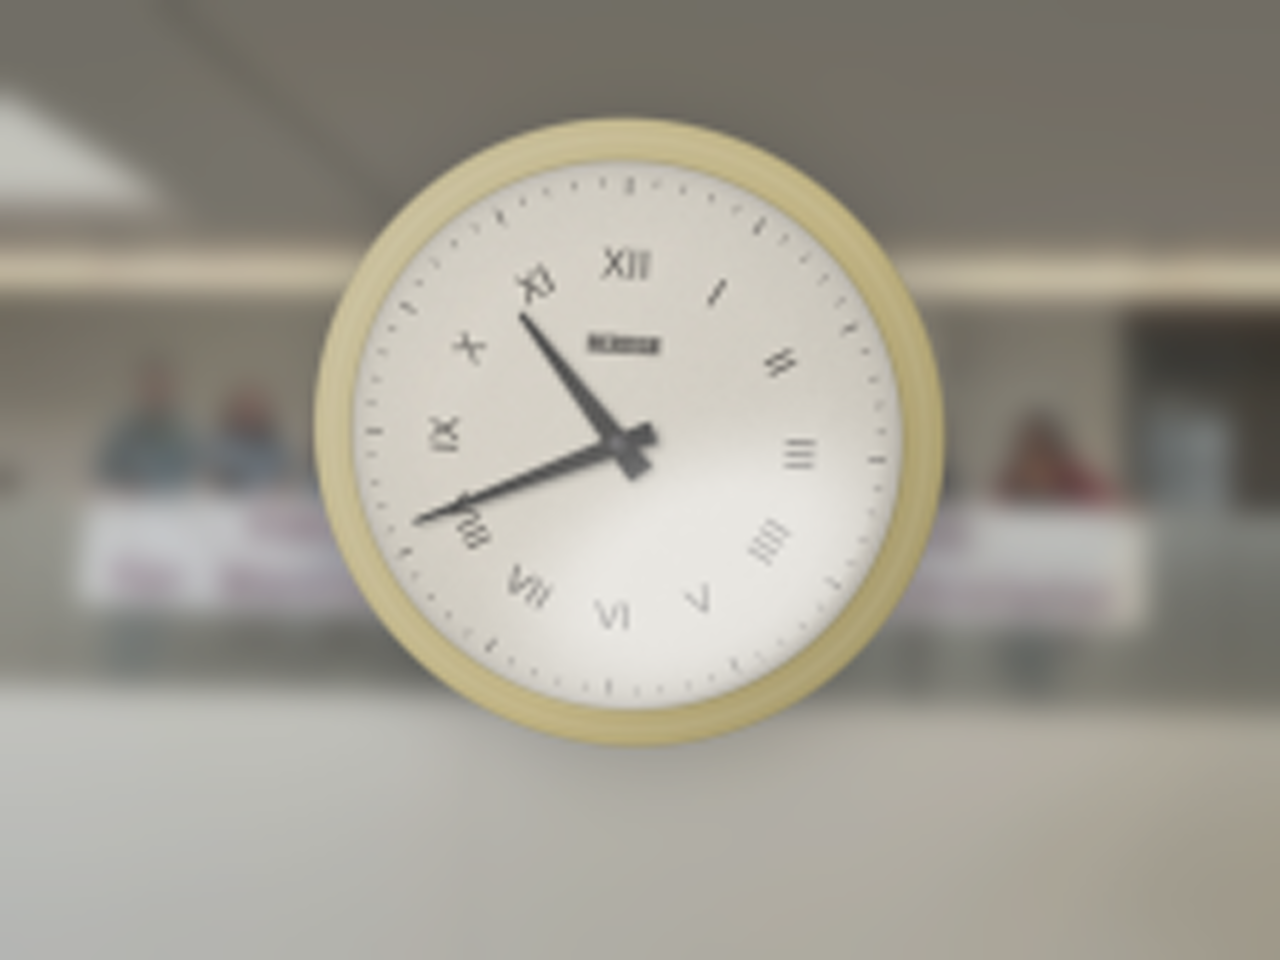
**10:41**
